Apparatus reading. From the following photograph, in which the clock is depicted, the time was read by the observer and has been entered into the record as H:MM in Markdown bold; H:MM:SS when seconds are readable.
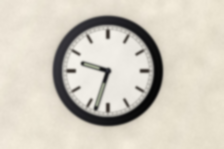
**9:33**
